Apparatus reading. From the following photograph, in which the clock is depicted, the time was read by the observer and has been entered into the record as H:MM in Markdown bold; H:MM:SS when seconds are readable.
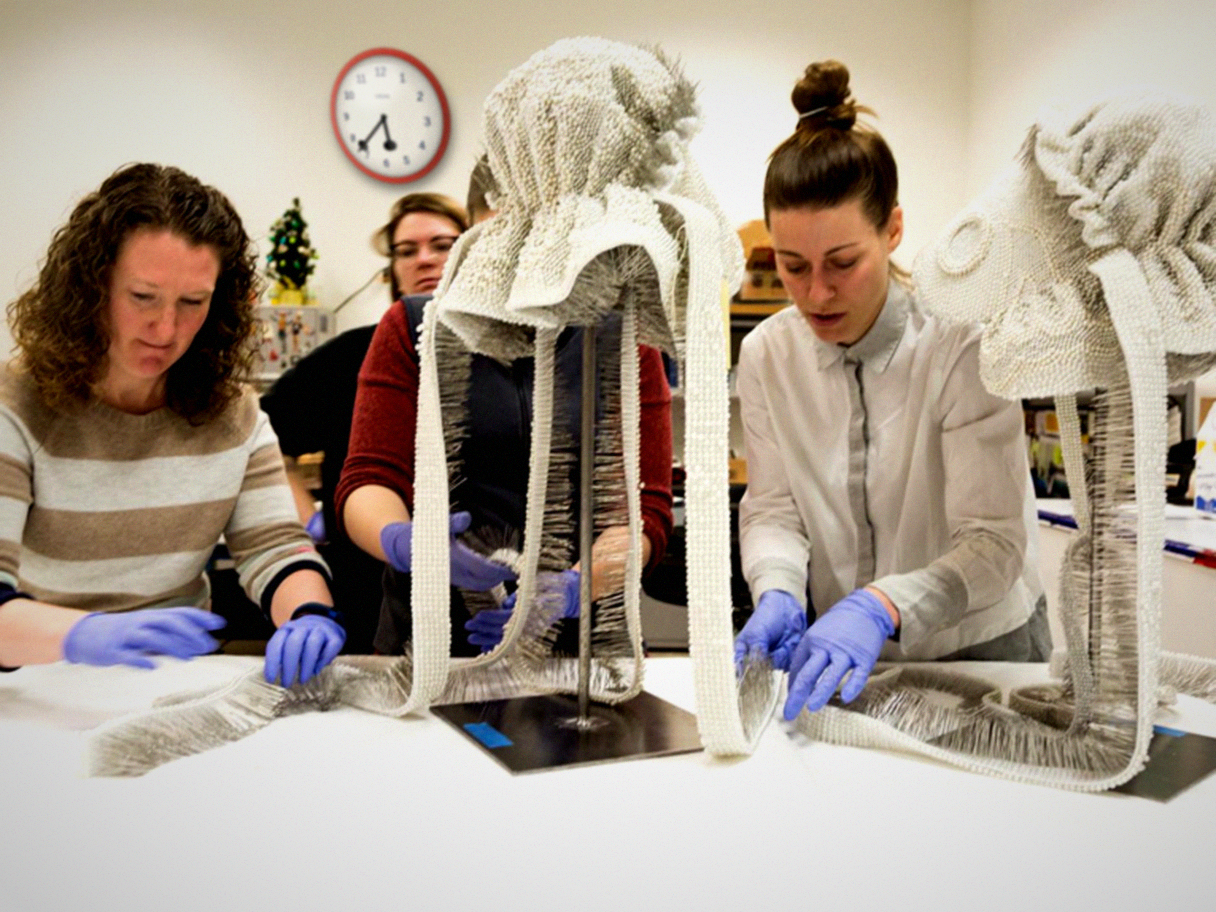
**5:37**
